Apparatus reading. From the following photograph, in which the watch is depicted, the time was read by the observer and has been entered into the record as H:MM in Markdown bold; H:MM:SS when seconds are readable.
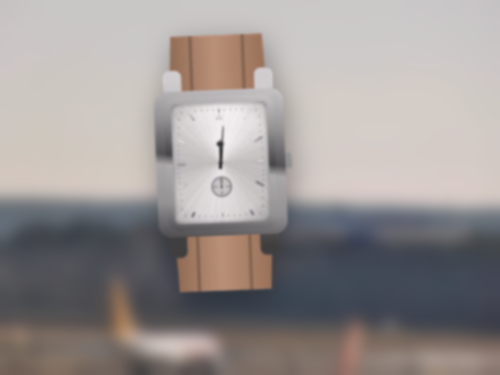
**12:01**
